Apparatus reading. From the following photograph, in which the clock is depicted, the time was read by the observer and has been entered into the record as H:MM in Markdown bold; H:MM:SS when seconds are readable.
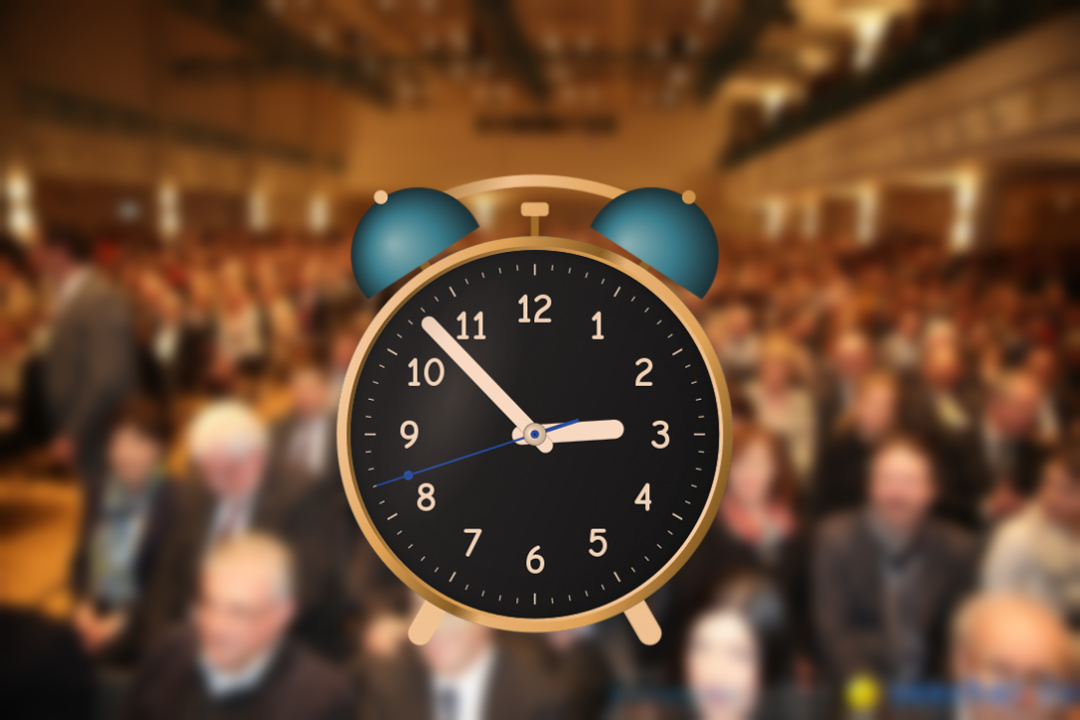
**2:52:42**
